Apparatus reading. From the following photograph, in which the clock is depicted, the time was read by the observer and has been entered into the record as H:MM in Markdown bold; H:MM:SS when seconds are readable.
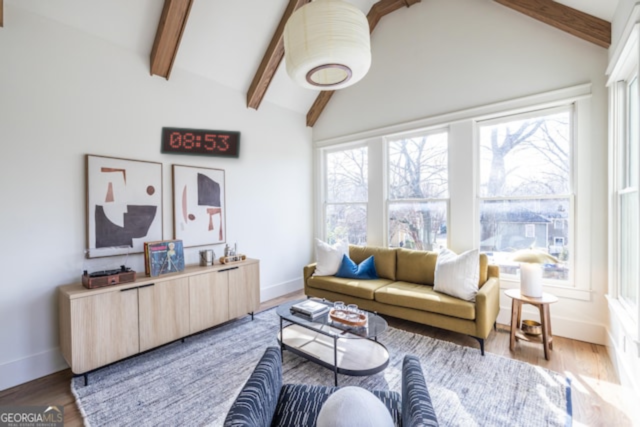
**8:53**
